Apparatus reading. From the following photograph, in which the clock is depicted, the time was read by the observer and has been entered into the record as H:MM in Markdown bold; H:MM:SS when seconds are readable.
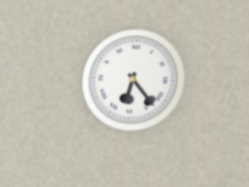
**6:23**
